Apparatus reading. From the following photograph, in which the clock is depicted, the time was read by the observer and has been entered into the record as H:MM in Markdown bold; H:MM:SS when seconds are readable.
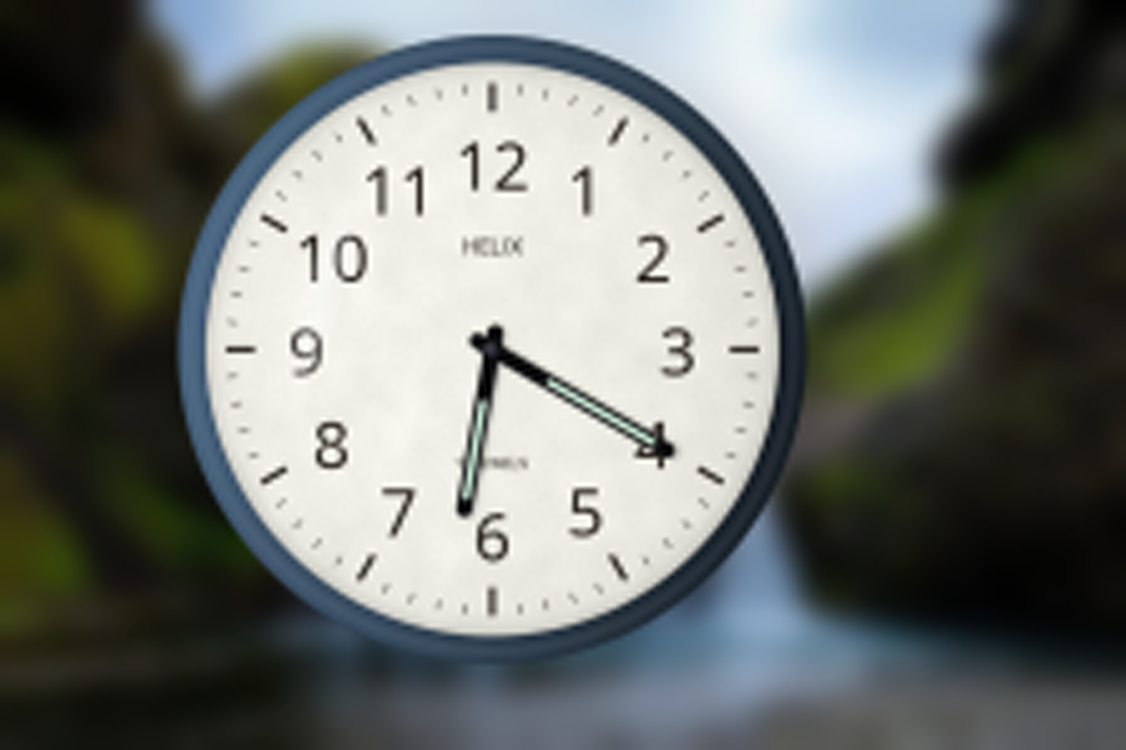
**6:20**
